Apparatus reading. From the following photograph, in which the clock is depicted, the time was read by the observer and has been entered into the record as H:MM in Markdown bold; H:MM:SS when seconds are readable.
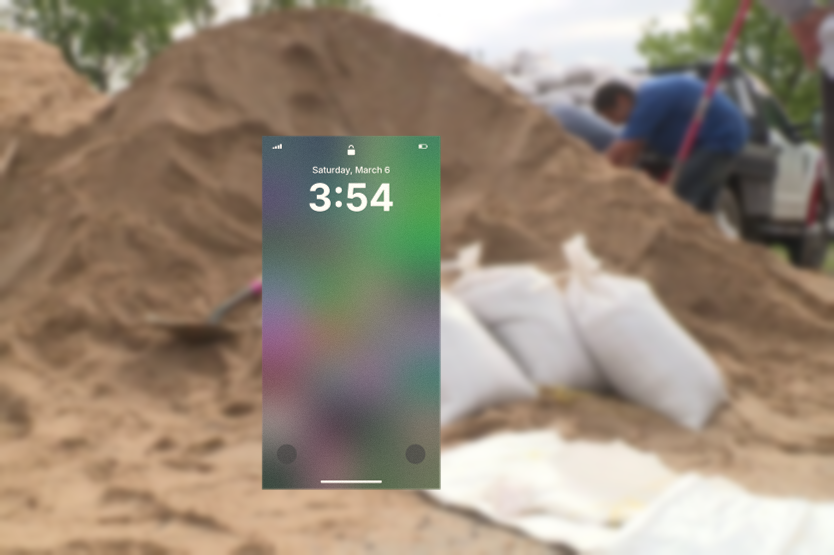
**3:54**
